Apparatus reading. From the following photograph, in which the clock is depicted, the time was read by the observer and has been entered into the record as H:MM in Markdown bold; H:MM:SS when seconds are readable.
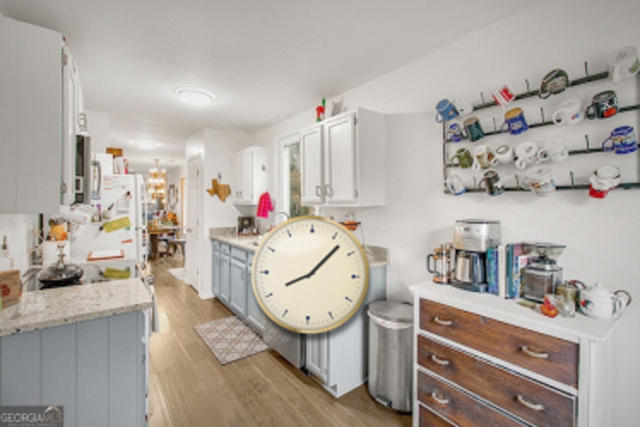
**8:07**
